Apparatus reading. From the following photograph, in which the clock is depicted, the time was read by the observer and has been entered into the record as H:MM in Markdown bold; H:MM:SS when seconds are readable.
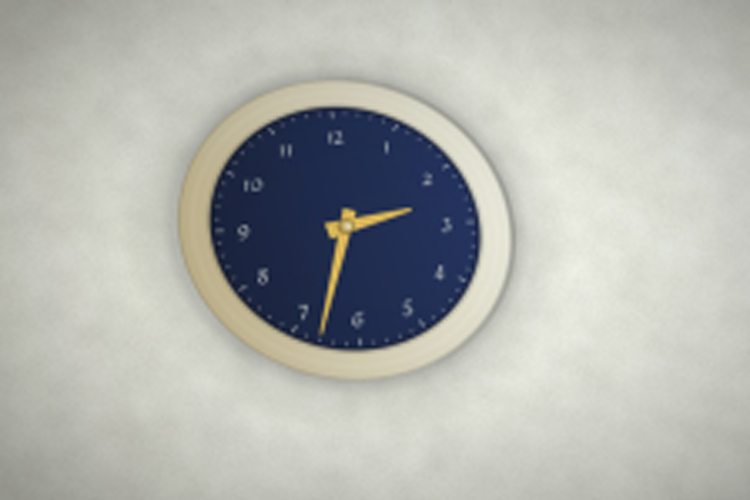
**2:33**
